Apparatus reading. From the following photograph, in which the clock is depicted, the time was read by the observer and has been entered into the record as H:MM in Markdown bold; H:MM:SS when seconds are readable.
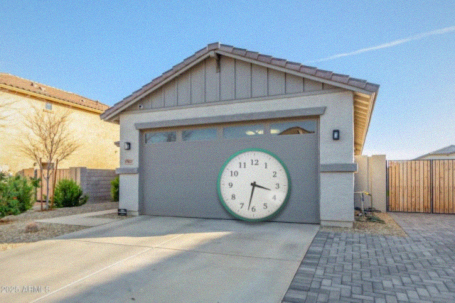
**3:32**
